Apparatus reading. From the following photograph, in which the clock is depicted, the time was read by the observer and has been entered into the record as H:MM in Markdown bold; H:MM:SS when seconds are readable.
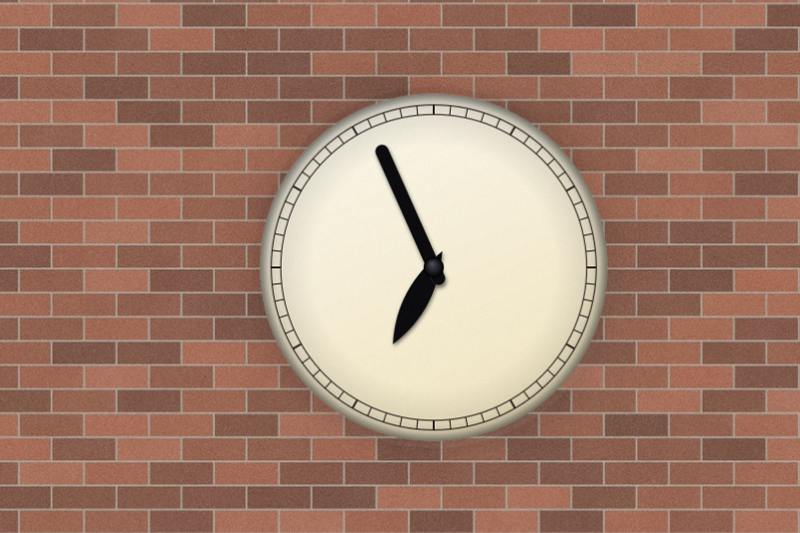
**6:56**
